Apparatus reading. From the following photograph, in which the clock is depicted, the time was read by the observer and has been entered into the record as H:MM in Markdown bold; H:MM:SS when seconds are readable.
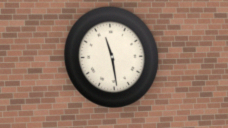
**11:29**
